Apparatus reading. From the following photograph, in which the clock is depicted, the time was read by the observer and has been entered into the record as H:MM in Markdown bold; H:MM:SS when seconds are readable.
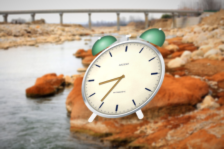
**8:36**
